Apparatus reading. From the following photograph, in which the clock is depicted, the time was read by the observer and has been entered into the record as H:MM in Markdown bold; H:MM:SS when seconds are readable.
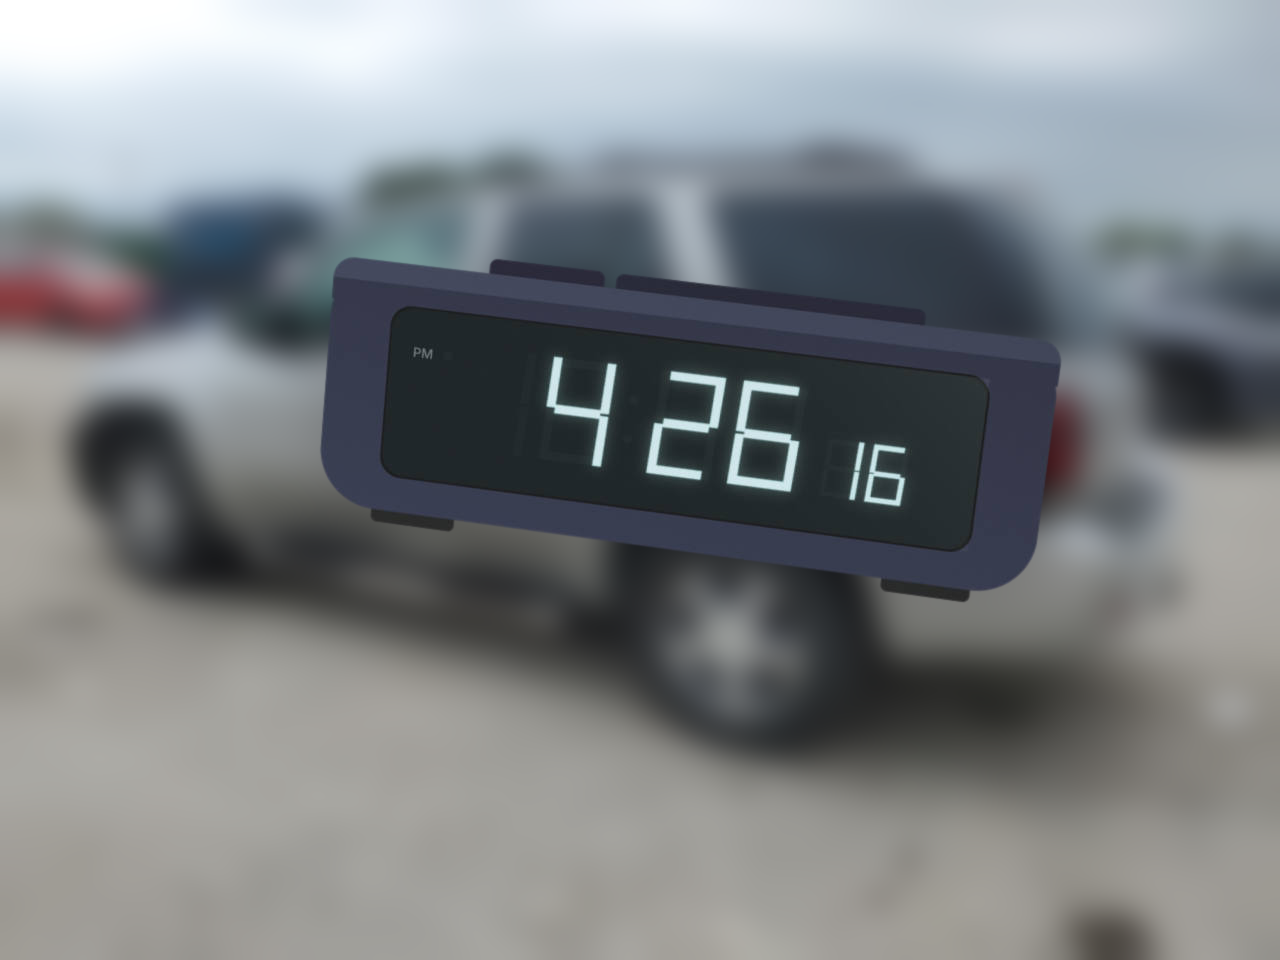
**4:26:16**
